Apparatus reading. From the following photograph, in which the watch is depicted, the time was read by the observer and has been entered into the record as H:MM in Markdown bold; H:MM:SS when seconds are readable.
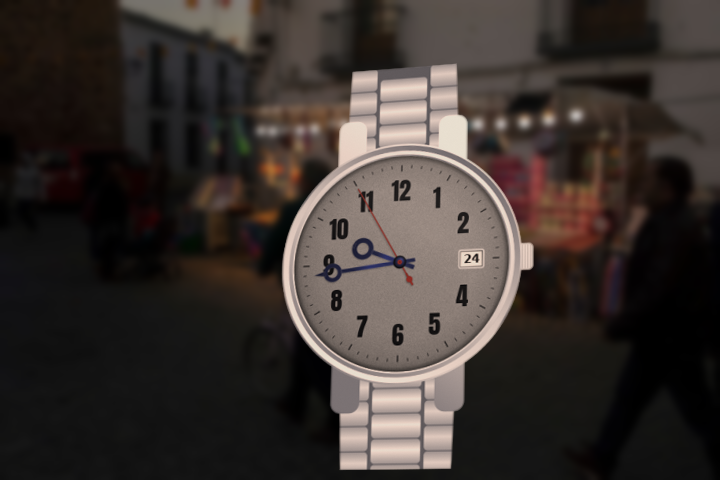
**9:43:55**
